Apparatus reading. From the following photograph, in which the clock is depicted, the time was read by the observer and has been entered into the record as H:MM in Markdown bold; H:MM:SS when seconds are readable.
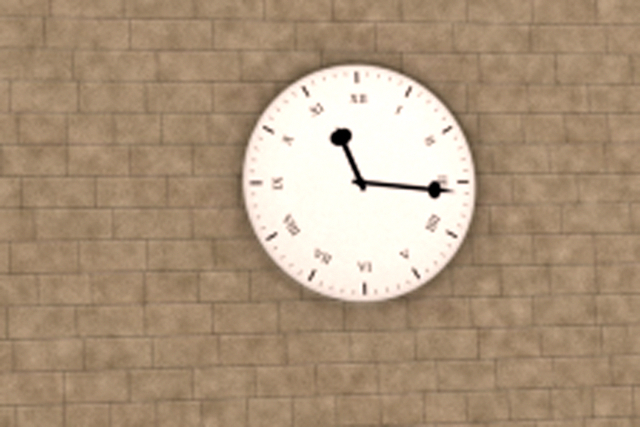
**11:16**
